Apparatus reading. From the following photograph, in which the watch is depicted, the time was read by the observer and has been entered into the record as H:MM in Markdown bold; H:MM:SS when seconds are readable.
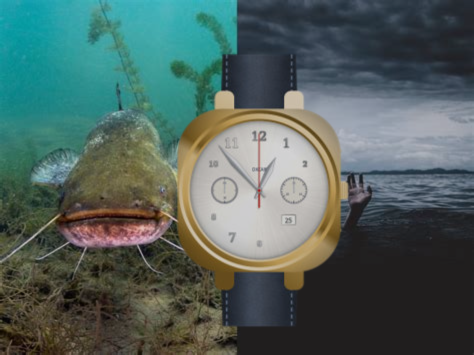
**12:53**
